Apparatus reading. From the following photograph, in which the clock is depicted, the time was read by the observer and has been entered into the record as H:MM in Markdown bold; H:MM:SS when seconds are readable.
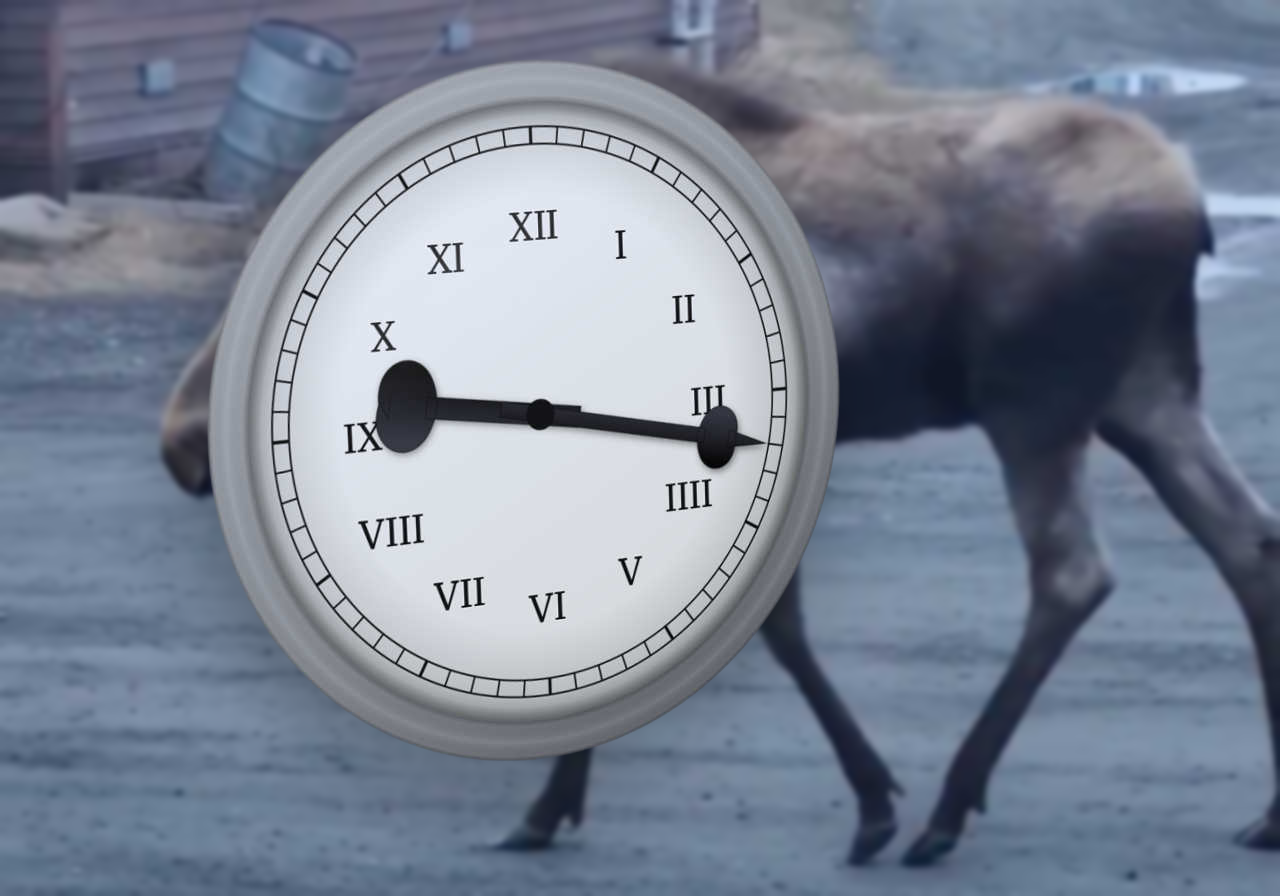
**9:17**
